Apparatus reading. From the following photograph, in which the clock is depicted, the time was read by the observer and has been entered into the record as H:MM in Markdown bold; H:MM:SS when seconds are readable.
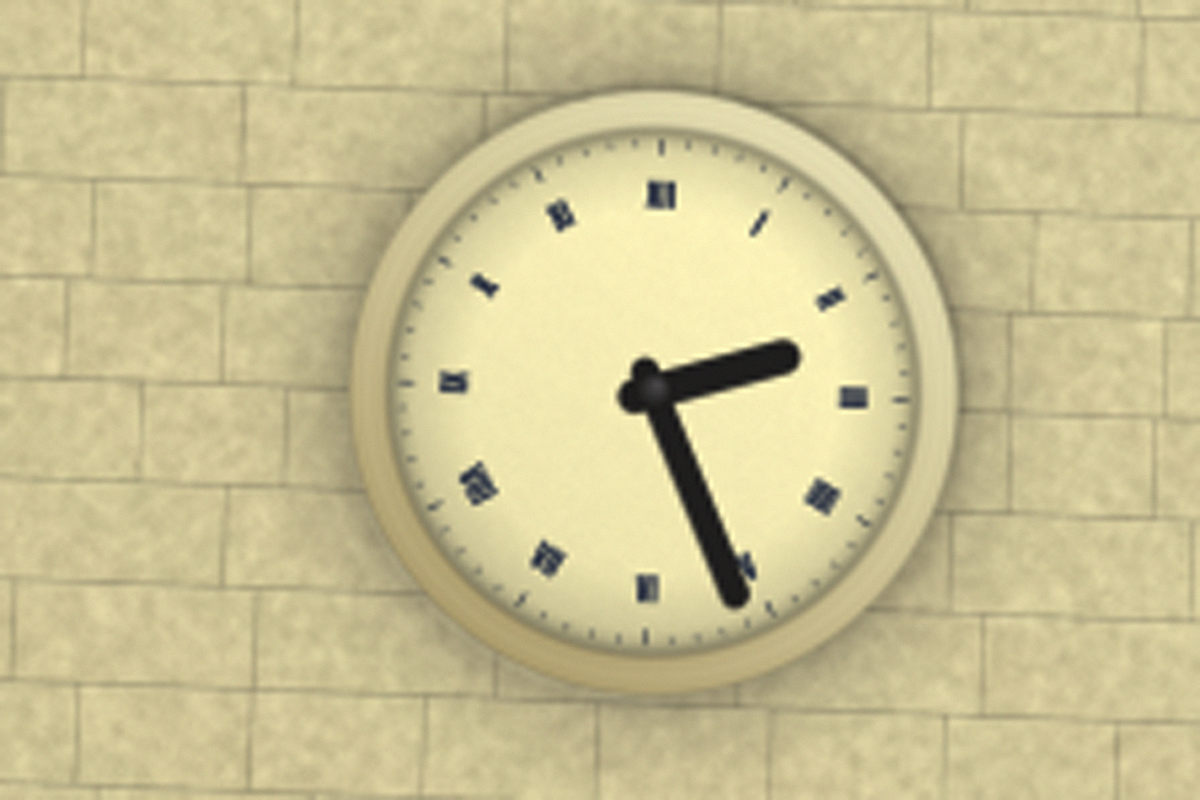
**2:26**
